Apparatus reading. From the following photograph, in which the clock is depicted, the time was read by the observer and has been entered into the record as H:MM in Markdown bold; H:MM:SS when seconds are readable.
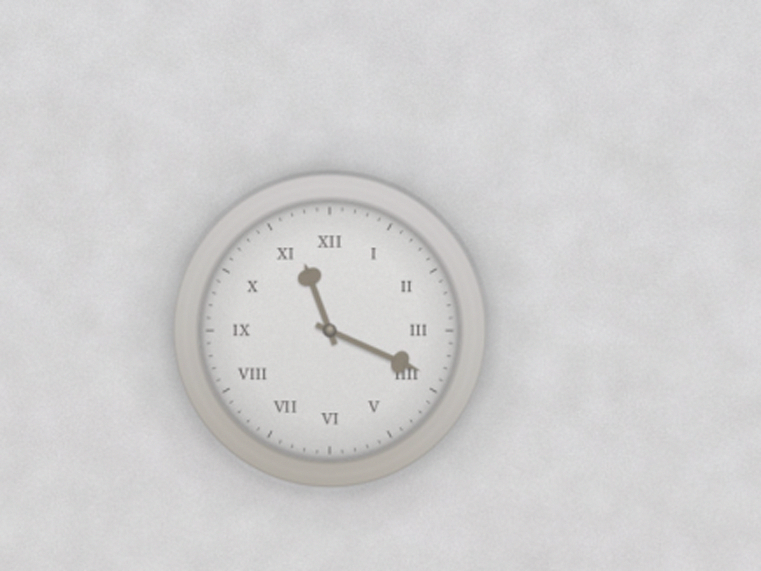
**11:19**
